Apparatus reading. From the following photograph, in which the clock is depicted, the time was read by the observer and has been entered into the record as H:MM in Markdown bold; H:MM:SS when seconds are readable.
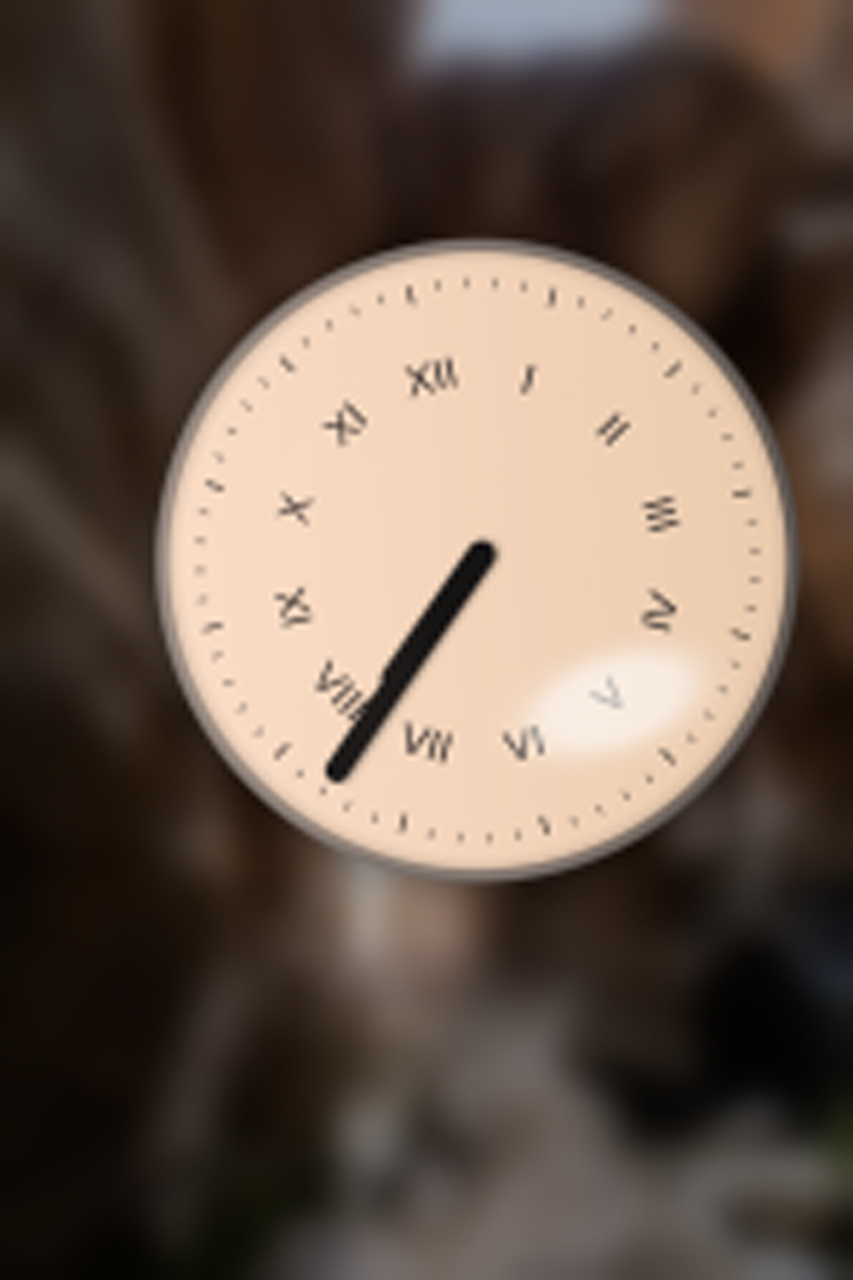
**7:38**
